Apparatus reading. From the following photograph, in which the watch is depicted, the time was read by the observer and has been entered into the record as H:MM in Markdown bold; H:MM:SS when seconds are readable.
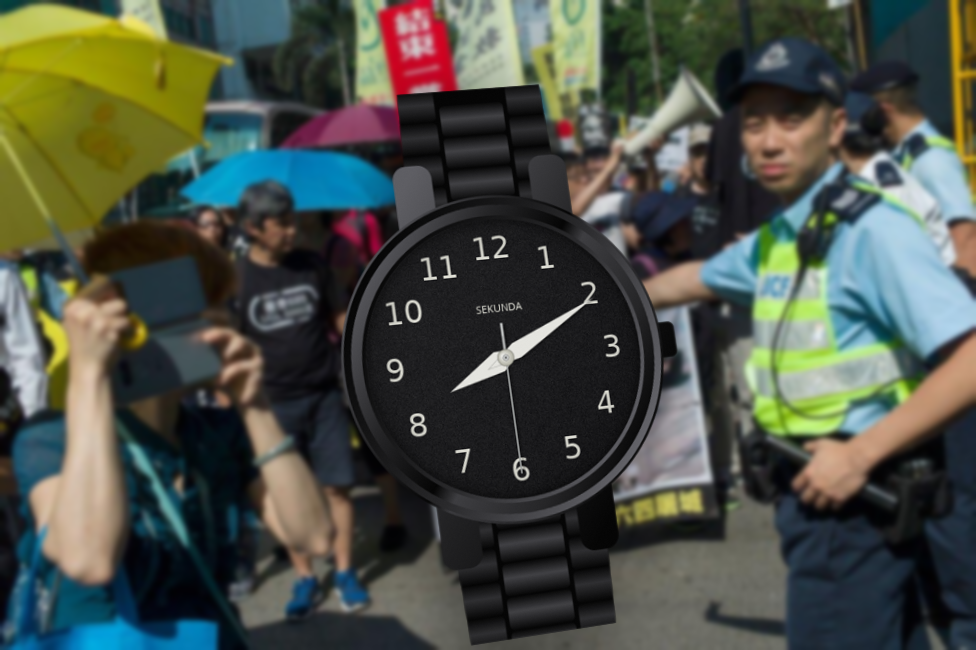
**8:10:30**
